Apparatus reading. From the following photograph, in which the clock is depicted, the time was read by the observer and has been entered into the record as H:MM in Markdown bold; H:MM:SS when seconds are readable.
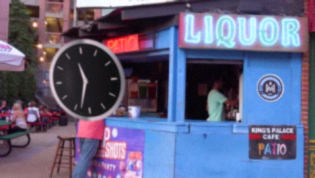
**11:33**
